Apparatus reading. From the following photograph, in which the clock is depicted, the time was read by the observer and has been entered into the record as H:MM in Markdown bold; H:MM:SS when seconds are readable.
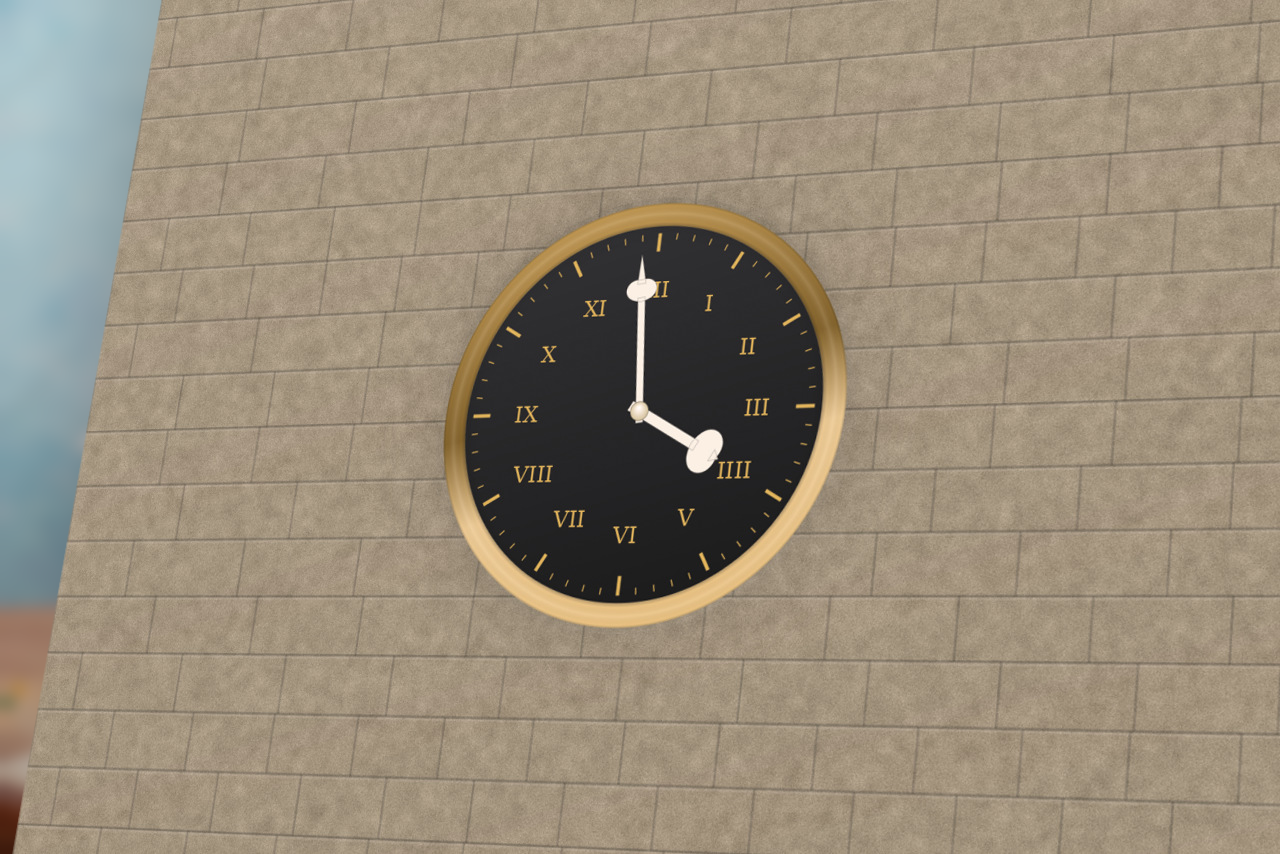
**3:59**
